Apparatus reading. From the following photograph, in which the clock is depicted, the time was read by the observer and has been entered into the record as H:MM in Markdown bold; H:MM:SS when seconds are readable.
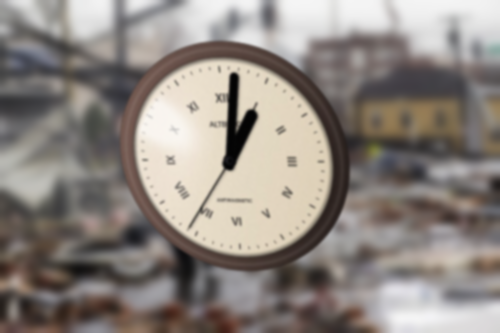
**1:01:36**
